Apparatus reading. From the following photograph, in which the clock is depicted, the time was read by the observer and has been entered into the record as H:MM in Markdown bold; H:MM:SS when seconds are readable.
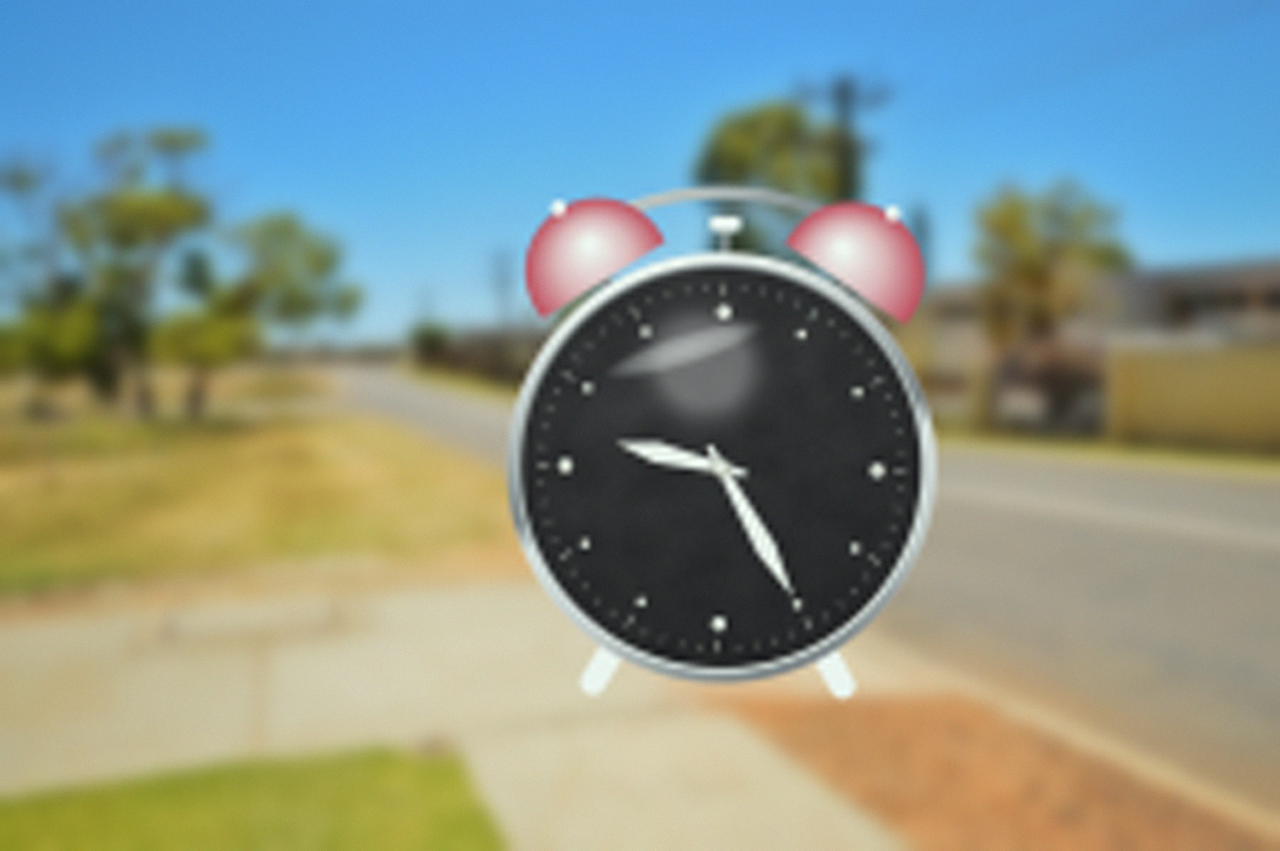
**9:25**
